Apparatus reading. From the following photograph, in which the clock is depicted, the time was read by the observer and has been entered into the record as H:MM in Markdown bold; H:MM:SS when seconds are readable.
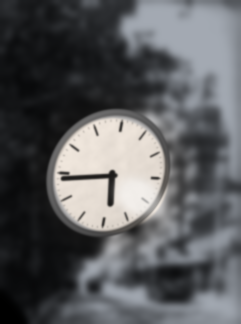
**5:44**
